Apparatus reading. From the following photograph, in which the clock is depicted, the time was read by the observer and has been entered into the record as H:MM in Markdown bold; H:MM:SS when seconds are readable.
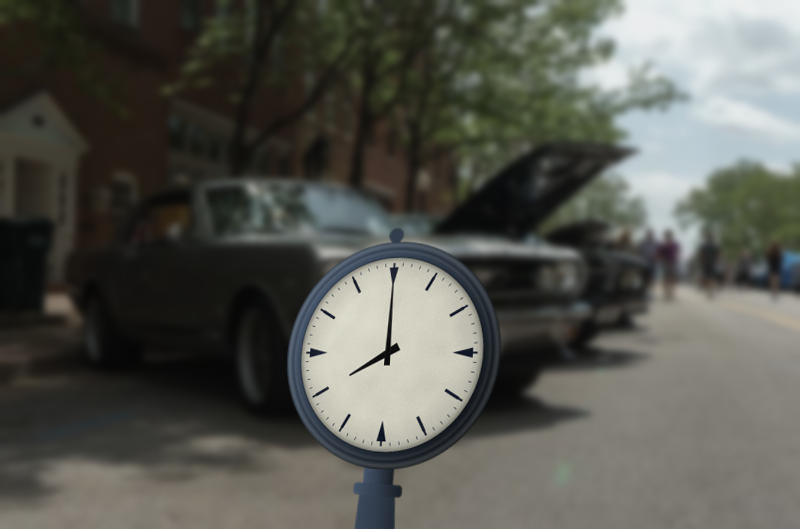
**8:00**
